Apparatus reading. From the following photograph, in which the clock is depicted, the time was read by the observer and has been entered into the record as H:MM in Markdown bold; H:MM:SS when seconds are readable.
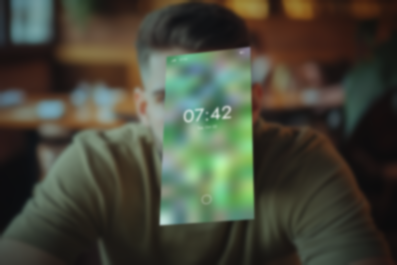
**7:42**
